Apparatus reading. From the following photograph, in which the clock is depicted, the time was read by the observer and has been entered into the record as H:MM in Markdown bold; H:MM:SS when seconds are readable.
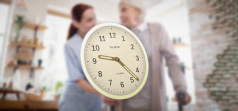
**9:23**
